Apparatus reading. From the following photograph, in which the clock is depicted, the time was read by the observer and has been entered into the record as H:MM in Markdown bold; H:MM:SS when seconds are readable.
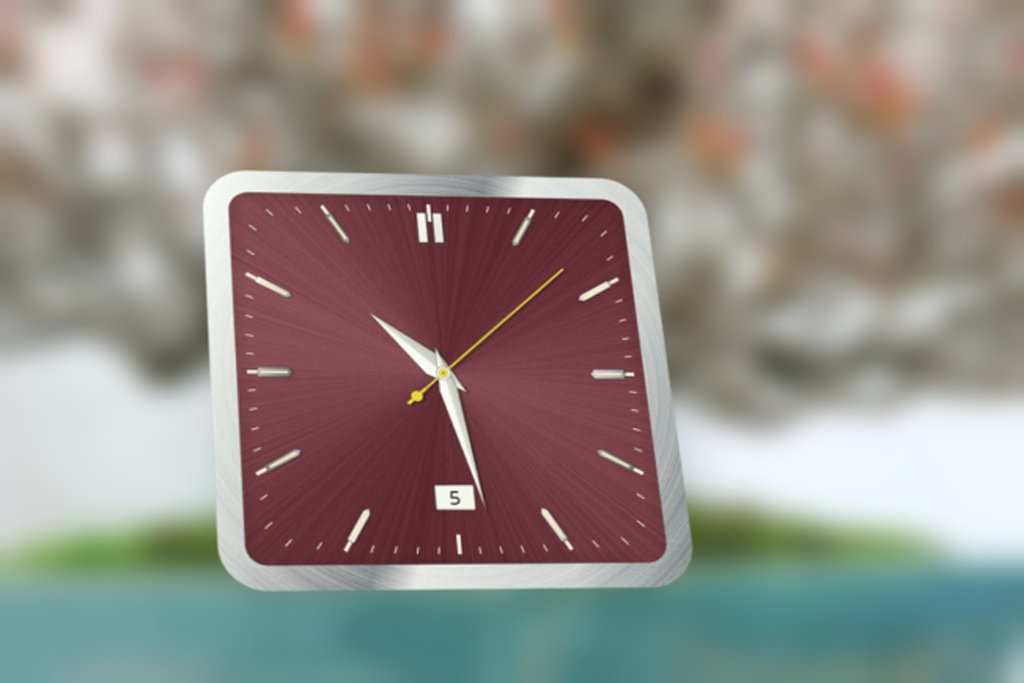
**10:28:08**
